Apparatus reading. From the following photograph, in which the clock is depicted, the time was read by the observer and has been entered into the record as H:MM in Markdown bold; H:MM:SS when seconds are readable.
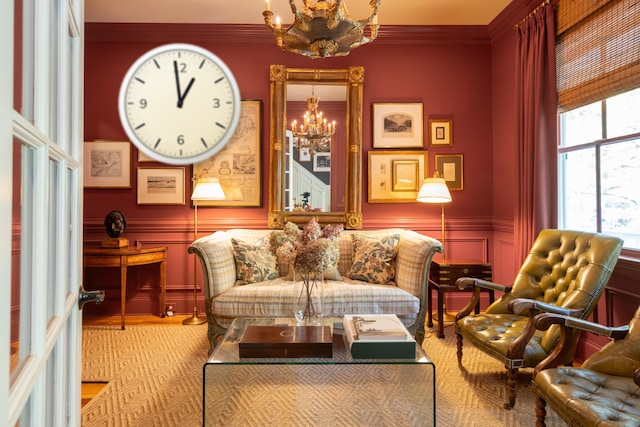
**12:59**
